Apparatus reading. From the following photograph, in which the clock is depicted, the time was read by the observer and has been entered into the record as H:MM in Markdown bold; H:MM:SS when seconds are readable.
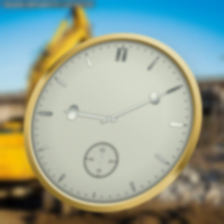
**9:10**
